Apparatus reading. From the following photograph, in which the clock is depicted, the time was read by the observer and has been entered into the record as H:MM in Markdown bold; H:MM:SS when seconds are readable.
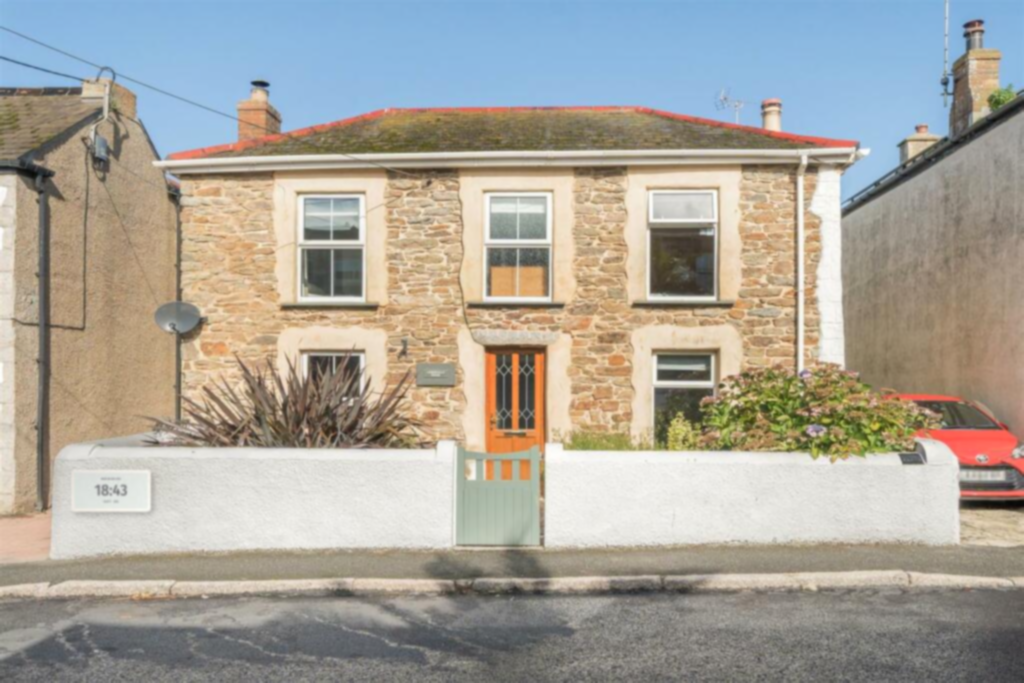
**18:43**
